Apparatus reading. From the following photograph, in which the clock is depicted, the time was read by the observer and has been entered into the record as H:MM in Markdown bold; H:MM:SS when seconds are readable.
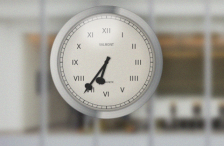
**6:36**
